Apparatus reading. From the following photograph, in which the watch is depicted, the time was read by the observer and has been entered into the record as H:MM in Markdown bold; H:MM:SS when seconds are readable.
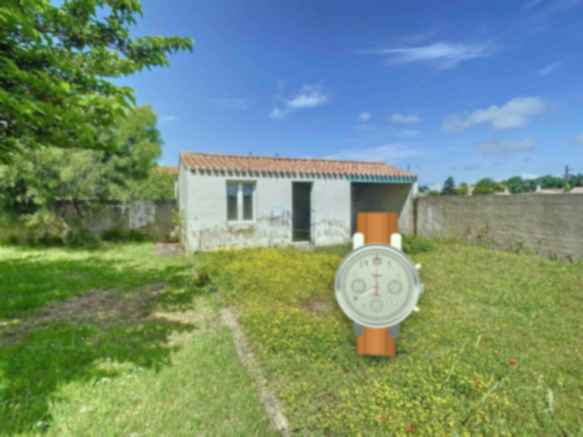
**7:55**
